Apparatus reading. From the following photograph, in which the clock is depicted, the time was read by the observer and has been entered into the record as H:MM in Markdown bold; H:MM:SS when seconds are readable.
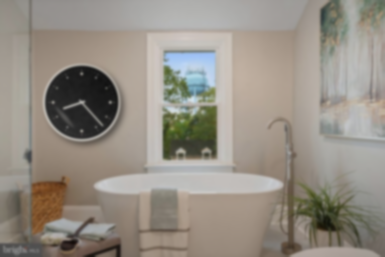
**8:23**
